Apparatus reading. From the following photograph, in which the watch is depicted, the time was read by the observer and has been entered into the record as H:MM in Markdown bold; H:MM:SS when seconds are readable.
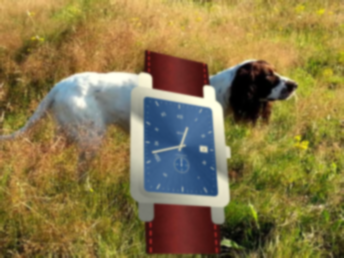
**12:42**
